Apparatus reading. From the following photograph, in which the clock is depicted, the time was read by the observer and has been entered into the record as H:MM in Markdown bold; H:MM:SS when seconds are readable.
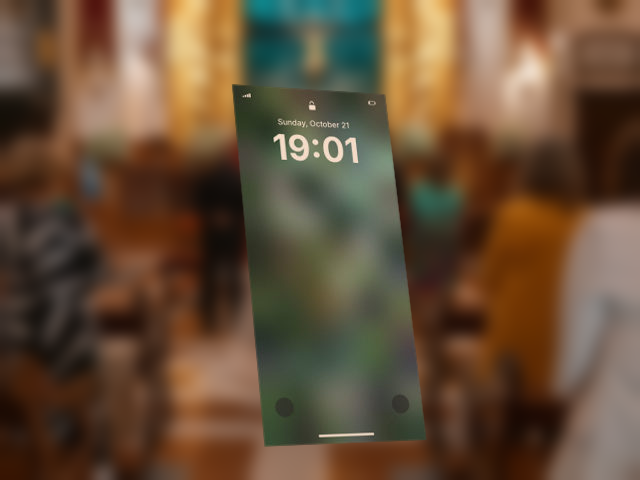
**19:01**
